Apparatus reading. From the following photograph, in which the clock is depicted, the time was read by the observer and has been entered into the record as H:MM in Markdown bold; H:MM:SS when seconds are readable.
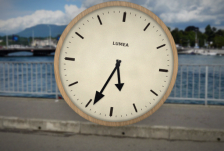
**5:34**
